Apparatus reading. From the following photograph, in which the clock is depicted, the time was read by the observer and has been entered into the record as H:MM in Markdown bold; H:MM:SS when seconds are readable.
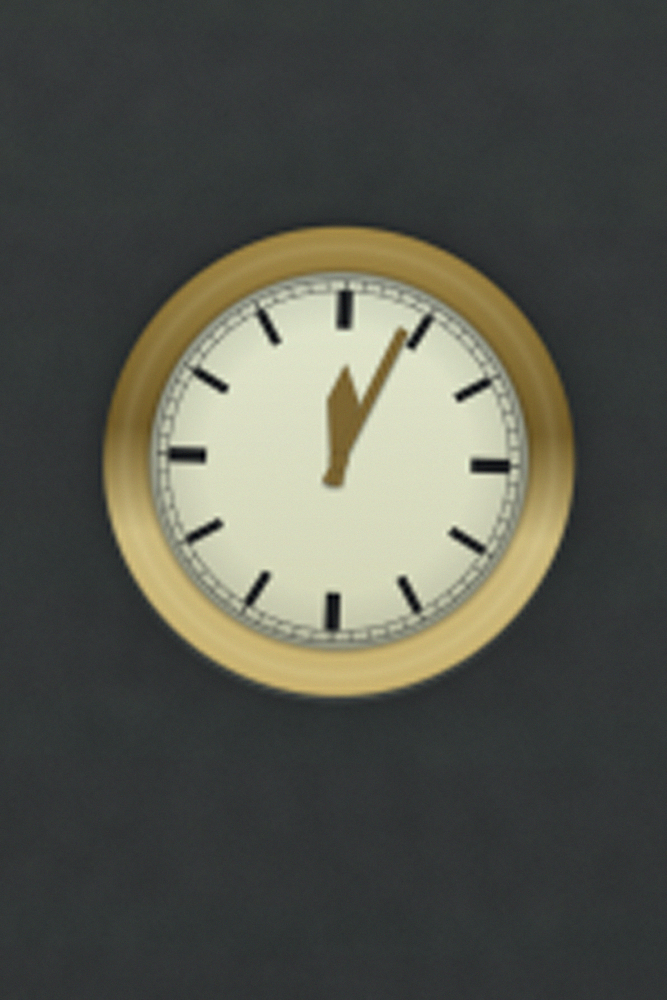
**12:04**
